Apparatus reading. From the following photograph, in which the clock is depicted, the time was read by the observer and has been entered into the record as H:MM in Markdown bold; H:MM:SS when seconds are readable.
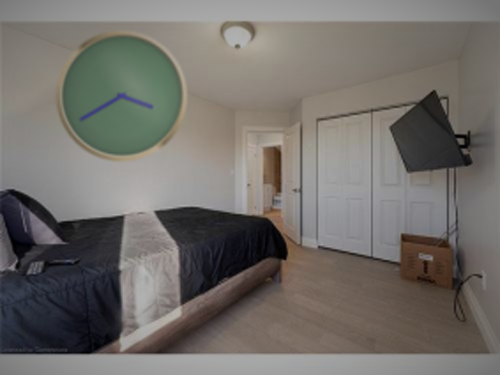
**3:40**
